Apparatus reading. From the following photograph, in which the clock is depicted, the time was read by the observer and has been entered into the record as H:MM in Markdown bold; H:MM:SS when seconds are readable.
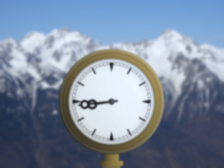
**8:44**
